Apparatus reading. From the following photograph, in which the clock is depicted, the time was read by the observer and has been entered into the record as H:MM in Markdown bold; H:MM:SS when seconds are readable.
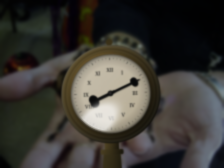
**8:11**
